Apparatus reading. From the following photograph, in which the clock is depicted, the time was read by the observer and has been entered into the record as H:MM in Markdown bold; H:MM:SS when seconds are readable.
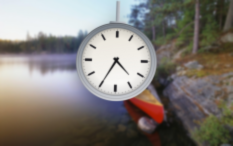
**4:35**
